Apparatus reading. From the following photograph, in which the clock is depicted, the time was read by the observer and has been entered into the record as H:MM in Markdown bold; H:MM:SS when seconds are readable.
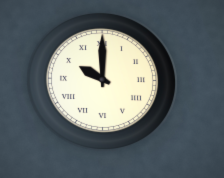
**10:00**
